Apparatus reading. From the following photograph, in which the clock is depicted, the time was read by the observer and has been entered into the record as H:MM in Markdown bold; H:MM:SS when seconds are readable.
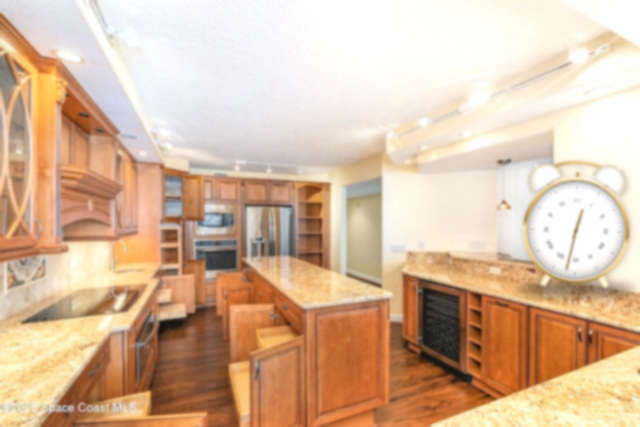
**12:32**
